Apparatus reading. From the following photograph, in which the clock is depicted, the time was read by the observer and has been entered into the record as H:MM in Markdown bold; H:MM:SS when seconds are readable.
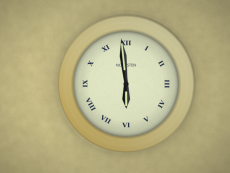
**5:59**
